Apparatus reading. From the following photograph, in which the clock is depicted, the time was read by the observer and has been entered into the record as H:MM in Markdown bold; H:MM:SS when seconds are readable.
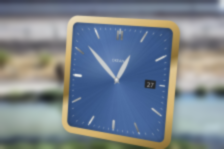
**12:52**
